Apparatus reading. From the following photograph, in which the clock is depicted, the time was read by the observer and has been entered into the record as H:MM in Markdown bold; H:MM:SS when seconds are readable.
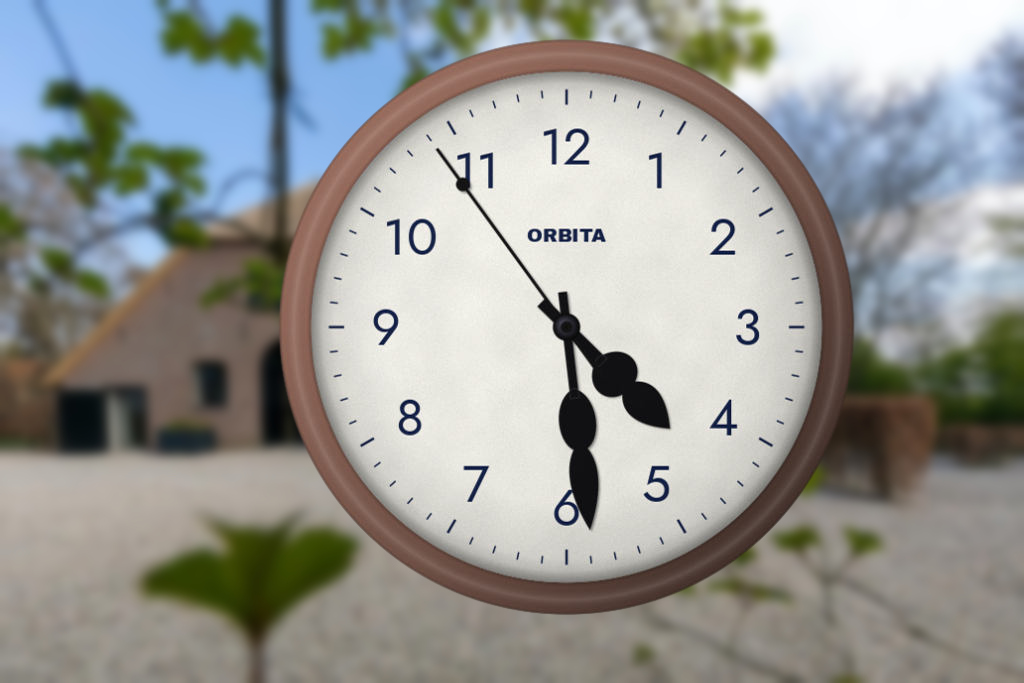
**4:28:54**
